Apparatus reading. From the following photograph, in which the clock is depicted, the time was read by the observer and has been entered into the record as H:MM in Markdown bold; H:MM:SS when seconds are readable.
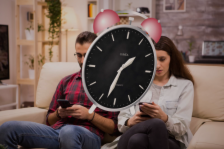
**1:33**
